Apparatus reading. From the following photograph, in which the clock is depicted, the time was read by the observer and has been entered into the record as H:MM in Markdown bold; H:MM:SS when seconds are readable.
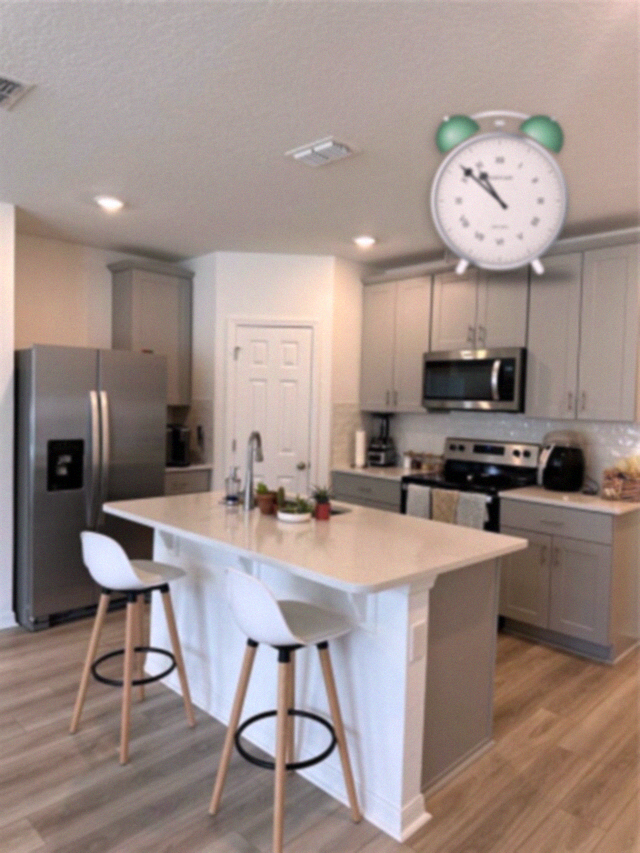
**10:52**
